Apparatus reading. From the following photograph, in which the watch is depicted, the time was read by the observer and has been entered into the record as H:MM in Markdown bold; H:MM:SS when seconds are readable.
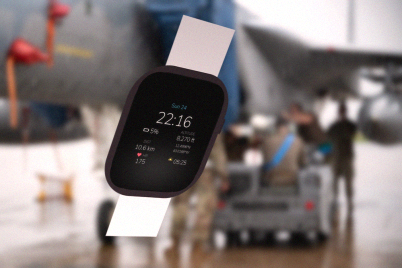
**22:16**
